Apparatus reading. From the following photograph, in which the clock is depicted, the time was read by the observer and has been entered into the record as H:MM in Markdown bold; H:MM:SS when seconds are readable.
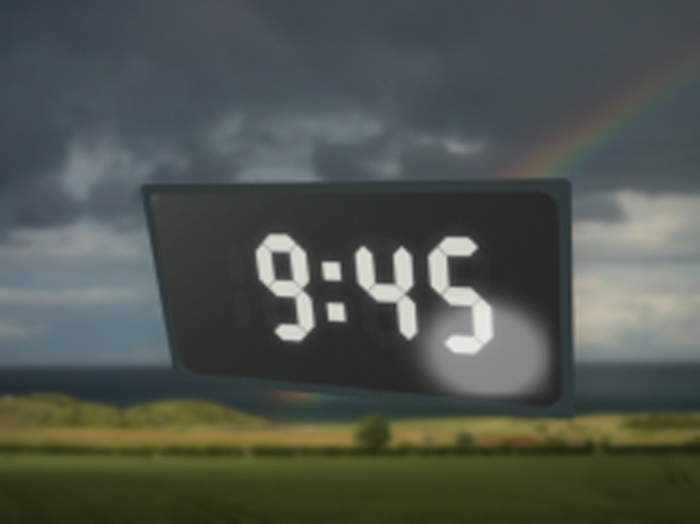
**9:45**
